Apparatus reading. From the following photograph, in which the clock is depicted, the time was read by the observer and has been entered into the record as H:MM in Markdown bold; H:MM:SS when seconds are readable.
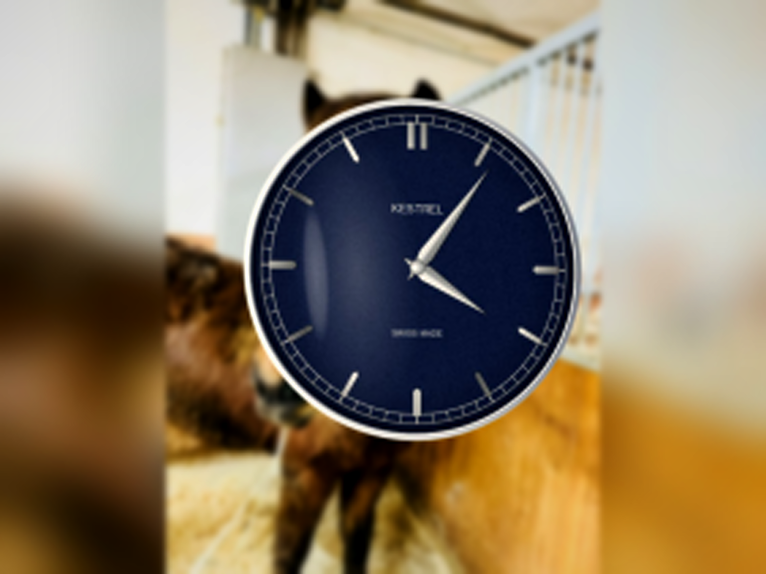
**4:06**
